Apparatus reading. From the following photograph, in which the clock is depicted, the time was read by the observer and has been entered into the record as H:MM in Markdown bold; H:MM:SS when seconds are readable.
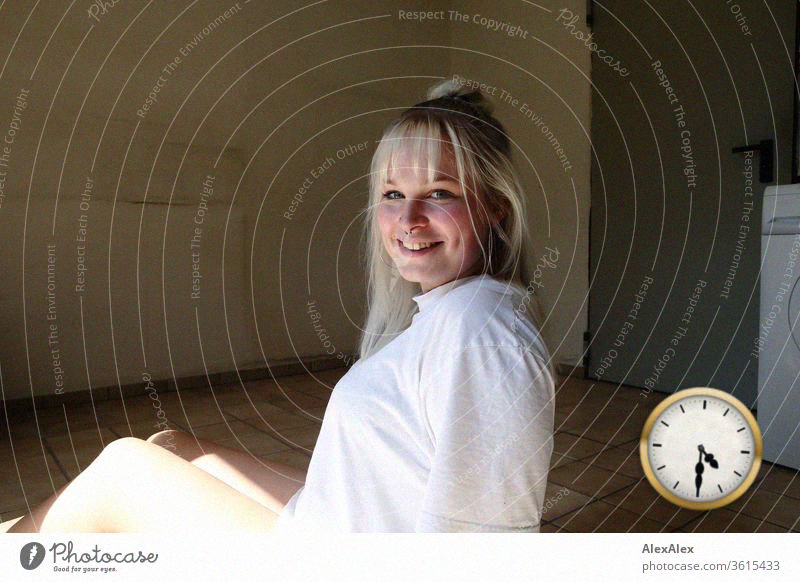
**4:30**
